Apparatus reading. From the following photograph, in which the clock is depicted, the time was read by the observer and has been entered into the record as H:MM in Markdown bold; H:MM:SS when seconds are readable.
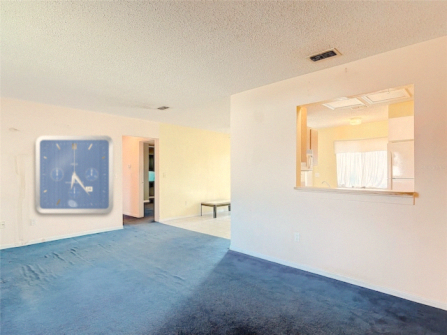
**6:24**
